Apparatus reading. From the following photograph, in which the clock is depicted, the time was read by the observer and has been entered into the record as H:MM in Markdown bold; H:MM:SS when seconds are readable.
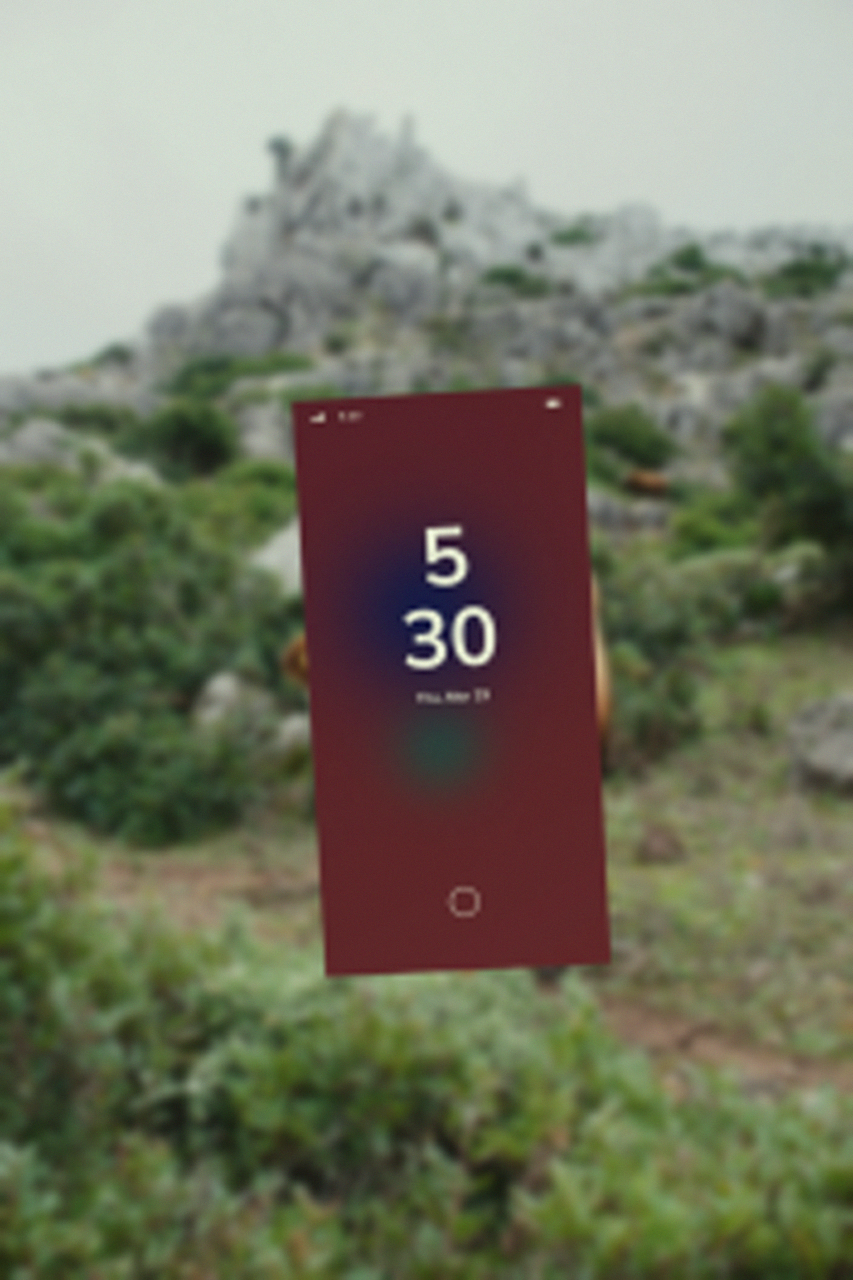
**5:30**
